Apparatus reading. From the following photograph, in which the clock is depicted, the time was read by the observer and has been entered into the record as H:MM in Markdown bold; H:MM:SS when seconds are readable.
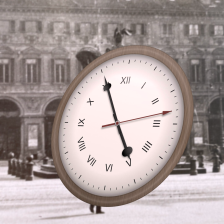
**4:55:13**
